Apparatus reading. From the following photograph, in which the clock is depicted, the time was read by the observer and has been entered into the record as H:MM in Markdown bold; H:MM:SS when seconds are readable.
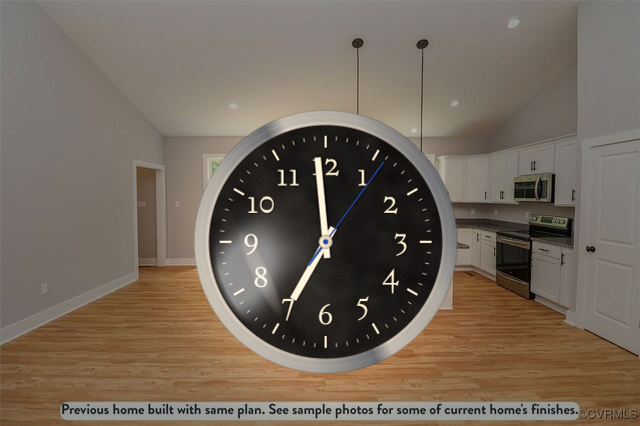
**6:59:06**
